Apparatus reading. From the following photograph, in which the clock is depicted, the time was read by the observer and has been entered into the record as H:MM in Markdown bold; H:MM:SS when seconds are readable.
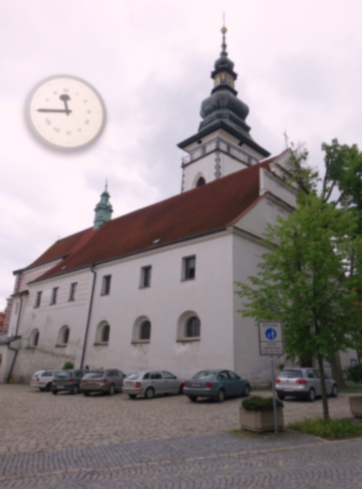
**11:45**
